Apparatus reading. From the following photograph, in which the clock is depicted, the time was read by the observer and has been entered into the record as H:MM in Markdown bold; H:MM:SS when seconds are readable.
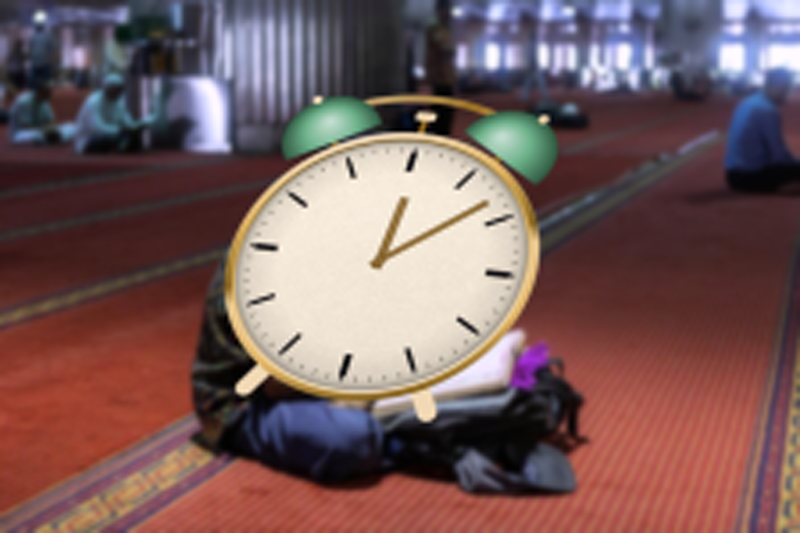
**12:08**
